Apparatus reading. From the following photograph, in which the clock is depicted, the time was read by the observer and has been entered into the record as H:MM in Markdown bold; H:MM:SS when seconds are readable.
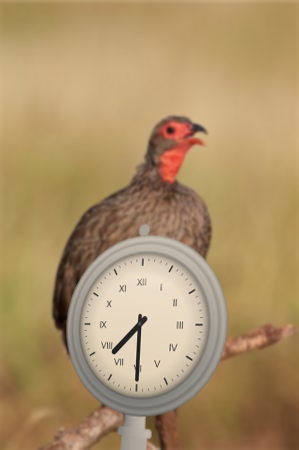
**7:30**
